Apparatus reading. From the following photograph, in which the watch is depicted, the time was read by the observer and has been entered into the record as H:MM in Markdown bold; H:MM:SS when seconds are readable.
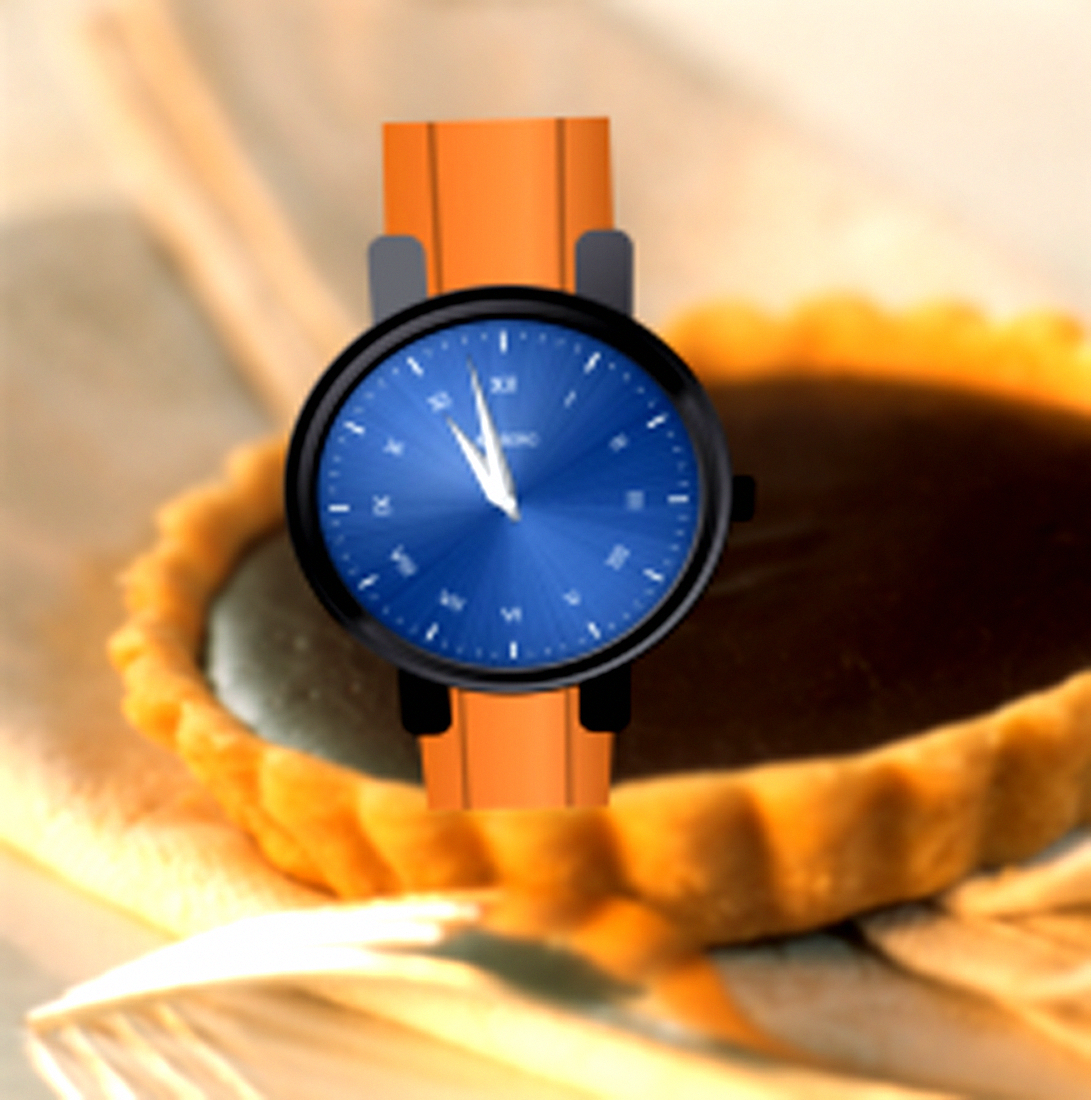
**10:58**
